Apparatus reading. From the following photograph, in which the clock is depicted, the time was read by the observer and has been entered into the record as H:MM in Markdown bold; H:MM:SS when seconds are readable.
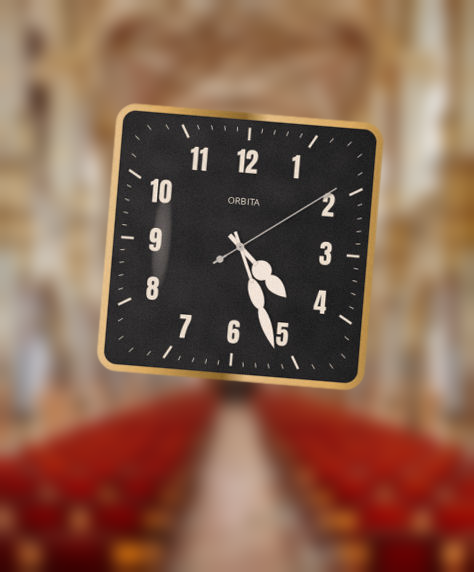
**4:26:09**
